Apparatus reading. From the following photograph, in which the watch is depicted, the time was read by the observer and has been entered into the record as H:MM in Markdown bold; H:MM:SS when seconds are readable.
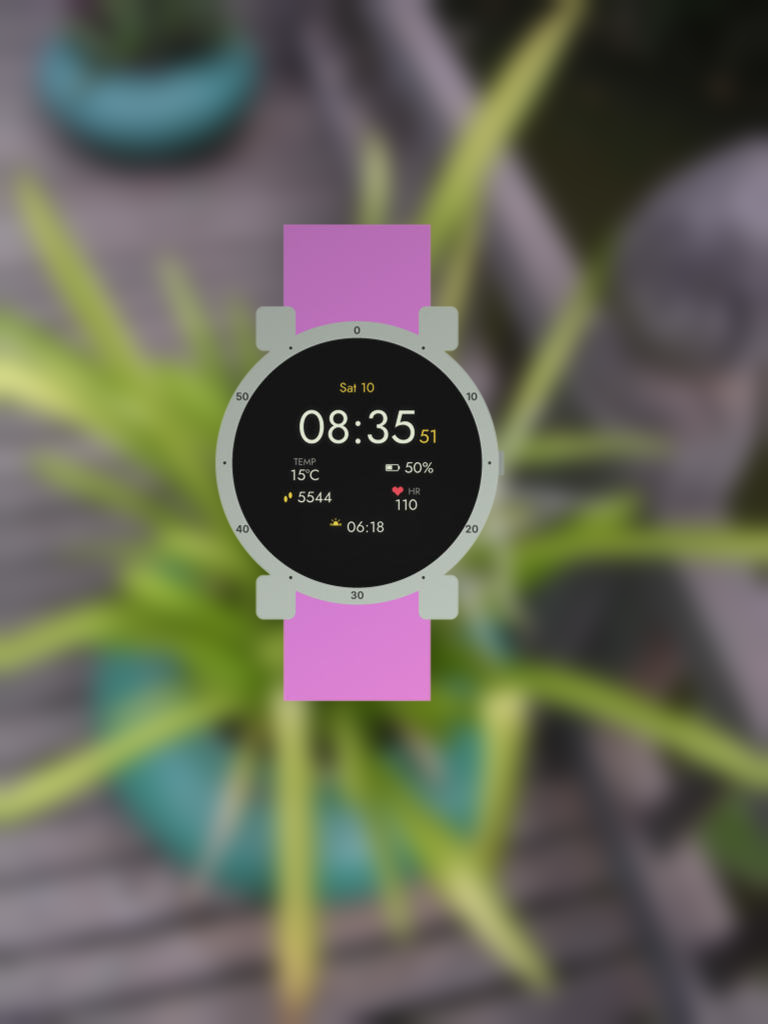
**8:35:51**
